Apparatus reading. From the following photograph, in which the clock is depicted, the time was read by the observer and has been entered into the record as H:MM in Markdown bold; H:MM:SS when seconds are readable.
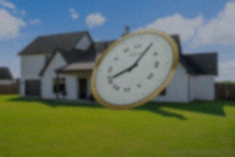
**8:05**
